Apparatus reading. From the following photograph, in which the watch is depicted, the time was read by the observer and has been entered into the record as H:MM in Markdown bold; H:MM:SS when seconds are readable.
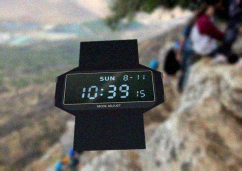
**10:39:15**
